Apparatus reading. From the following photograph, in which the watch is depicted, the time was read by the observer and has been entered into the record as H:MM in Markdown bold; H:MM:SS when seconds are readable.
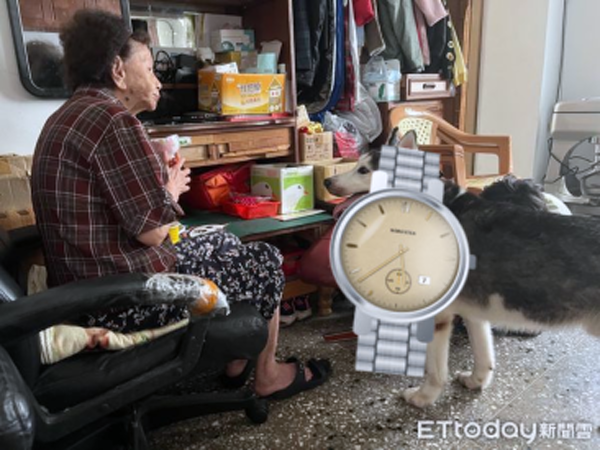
**5:38**
